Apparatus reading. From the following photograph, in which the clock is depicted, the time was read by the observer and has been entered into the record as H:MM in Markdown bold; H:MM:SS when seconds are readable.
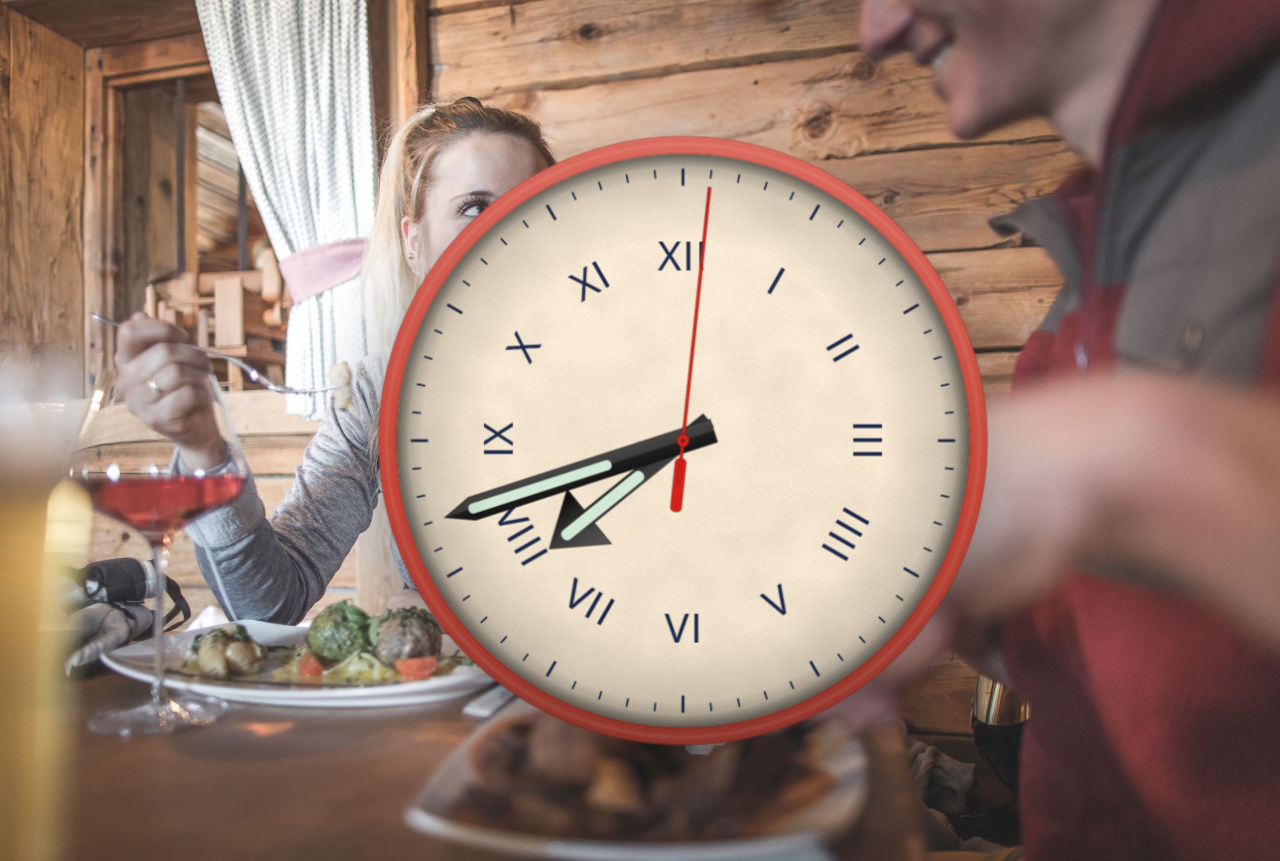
**7:42:01**
